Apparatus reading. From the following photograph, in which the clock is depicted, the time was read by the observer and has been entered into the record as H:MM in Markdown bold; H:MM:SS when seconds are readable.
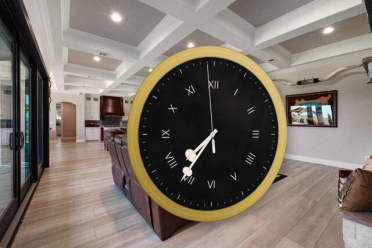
**7:35:59**
